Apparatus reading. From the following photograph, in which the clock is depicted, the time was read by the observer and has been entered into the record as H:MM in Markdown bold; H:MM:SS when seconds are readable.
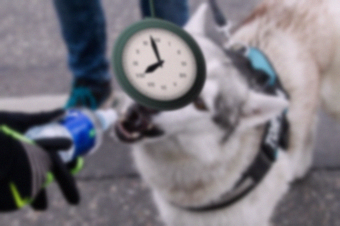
**7:58**
